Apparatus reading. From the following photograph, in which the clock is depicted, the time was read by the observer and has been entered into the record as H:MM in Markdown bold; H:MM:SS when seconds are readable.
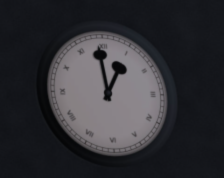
**12:59**
